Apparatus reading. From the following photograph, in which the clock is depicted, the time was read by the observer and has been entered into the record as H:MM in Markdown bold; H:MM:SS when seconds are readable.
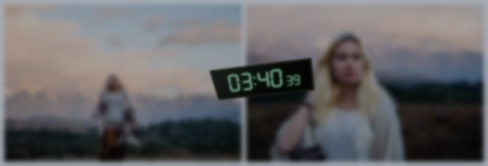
**3:40**
